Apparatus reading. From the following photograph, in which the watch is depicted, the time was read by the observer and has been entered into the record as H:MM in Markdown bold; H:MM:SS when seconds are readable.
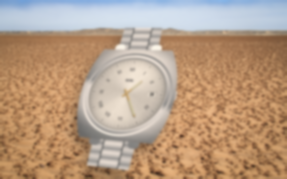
**1:25**
